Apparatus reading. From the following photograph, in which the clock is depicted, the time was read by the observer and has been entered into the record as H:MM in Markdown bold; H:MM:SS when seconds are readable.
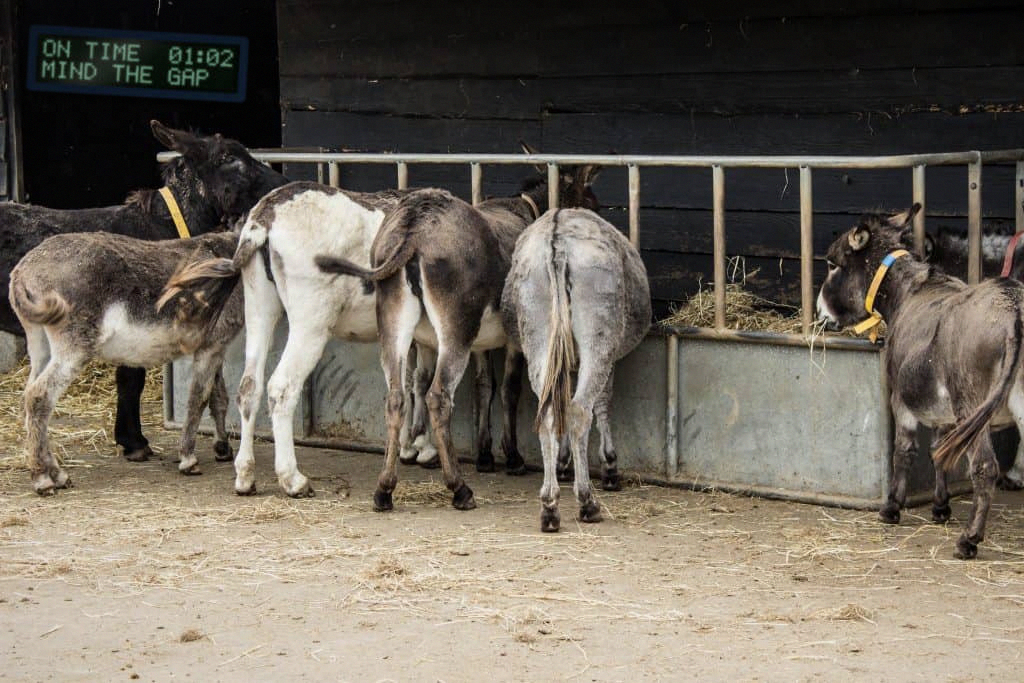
**1:02**
